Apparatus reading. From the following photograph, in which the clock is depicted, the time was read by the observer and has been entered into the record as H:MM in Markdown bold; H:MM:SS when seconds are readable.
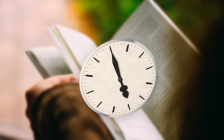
**4:55**
